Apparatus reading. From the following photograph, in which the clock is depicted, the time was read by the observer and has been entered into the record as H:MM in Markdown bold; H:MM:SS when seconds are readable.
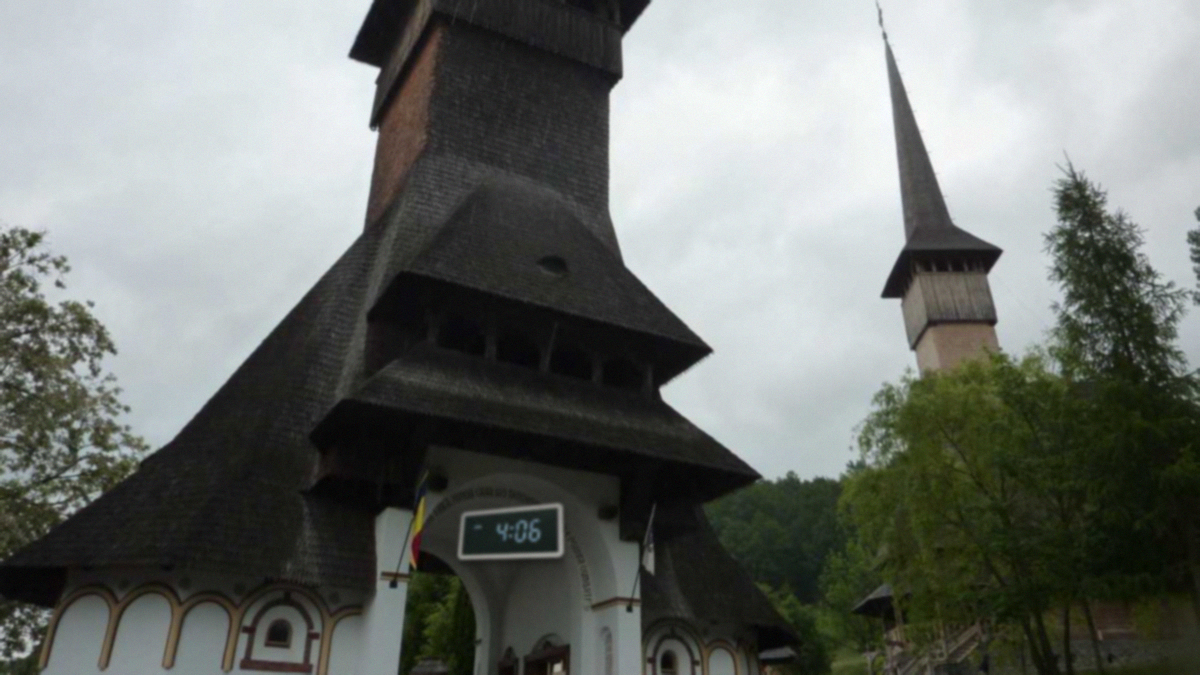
**4:06**
